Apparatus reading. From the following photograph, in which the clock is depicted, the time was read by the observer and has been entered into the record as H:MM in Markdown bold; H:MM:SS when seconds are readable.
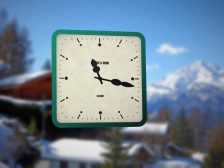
**11:17**
